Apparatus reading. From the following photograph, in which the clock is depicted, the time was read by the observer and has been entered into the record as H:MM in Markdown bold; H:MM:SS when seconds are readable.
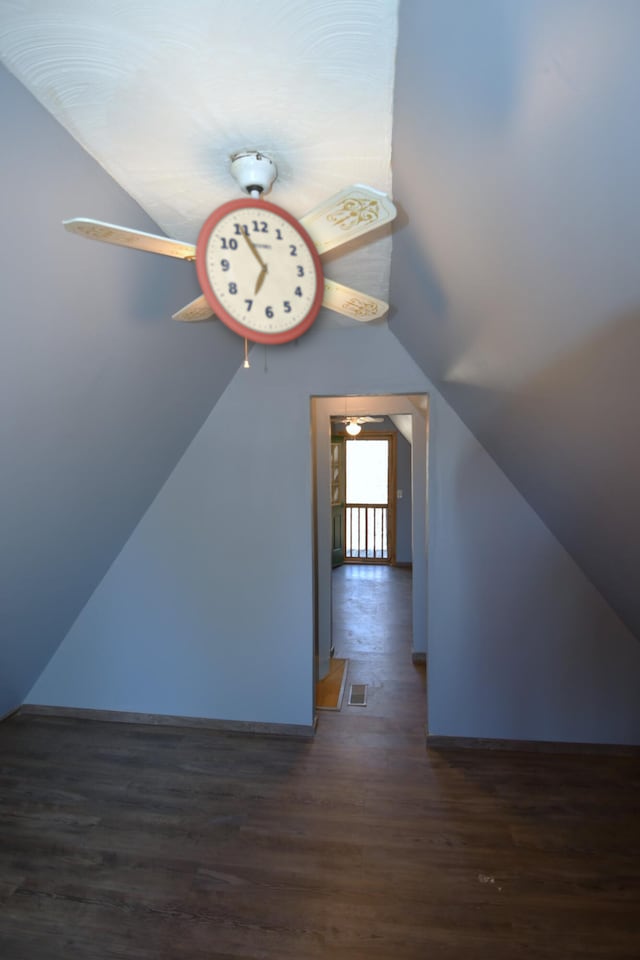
**6:55**
